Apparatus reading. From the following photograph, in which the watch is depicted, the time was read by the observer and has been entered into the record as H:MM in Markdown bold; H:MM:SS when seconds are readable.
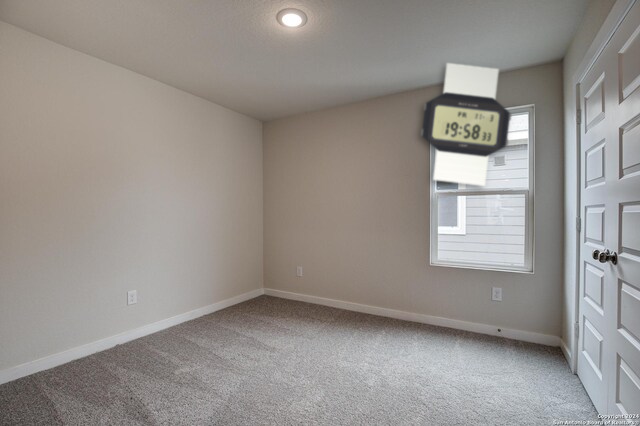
**19:58**
